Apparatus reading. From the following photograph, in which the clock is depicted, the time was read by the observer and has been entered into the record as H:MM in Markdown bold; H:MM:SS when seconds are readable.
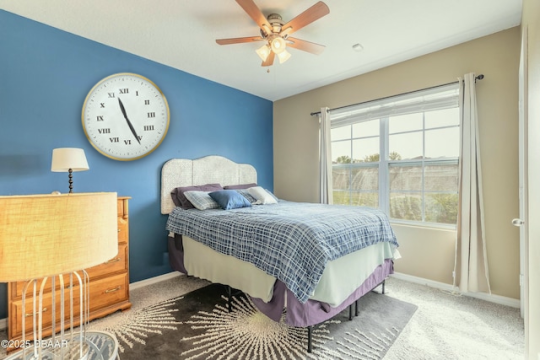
**11:26**
